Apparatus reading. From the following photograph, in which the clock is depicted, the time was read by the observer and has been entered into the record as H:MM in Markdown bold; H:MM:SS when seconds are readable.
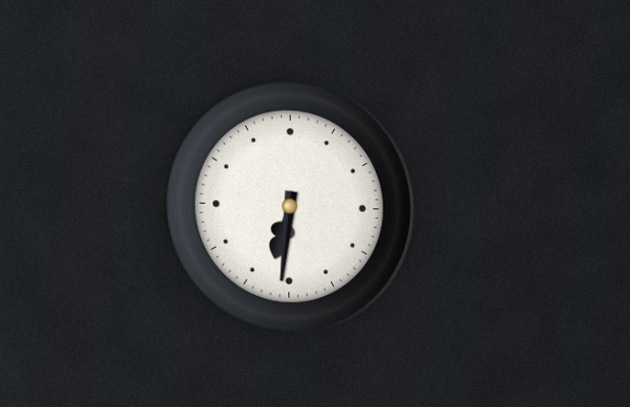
**6:31**
